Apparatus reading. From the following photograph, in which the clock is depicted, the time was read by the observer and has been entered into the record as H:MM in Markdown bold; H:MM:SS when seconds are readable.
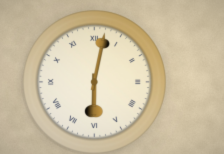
**6:02**
